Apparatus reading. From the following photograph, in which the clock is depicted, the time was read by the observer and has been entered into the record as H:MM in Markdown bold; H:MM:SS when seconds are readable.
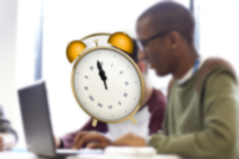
**11:59**
